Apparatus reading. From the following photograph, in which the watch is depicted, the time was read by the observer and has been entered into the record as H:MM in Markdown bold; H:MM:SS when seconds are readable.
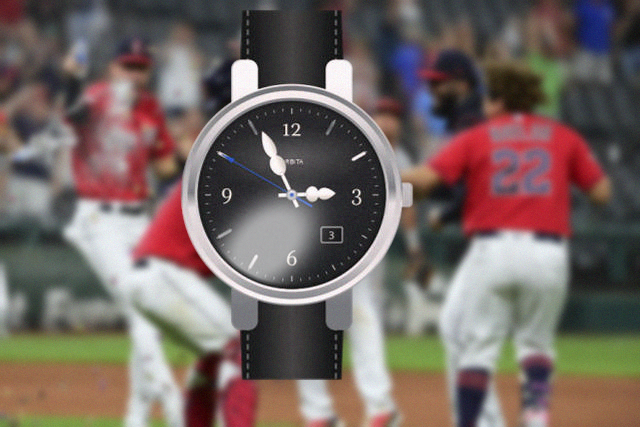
**2:55:50**
